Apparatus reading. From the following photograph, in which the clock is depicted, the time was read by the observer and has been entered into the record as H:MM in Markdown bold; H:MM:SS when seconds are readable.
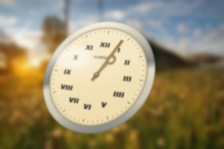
**1:04**
